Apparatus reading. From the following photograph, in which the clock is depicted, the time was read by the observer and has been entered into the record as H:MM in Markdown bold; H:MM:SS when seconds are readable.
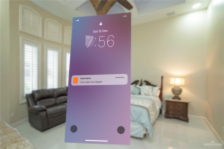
**7:56**
